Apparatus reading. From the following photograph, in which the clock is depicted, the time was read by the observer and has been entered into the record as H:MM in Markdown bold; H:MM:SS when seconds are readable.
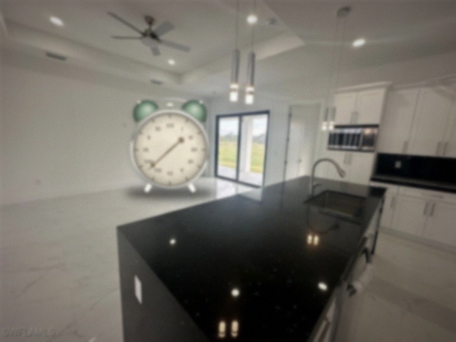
**1:38**
